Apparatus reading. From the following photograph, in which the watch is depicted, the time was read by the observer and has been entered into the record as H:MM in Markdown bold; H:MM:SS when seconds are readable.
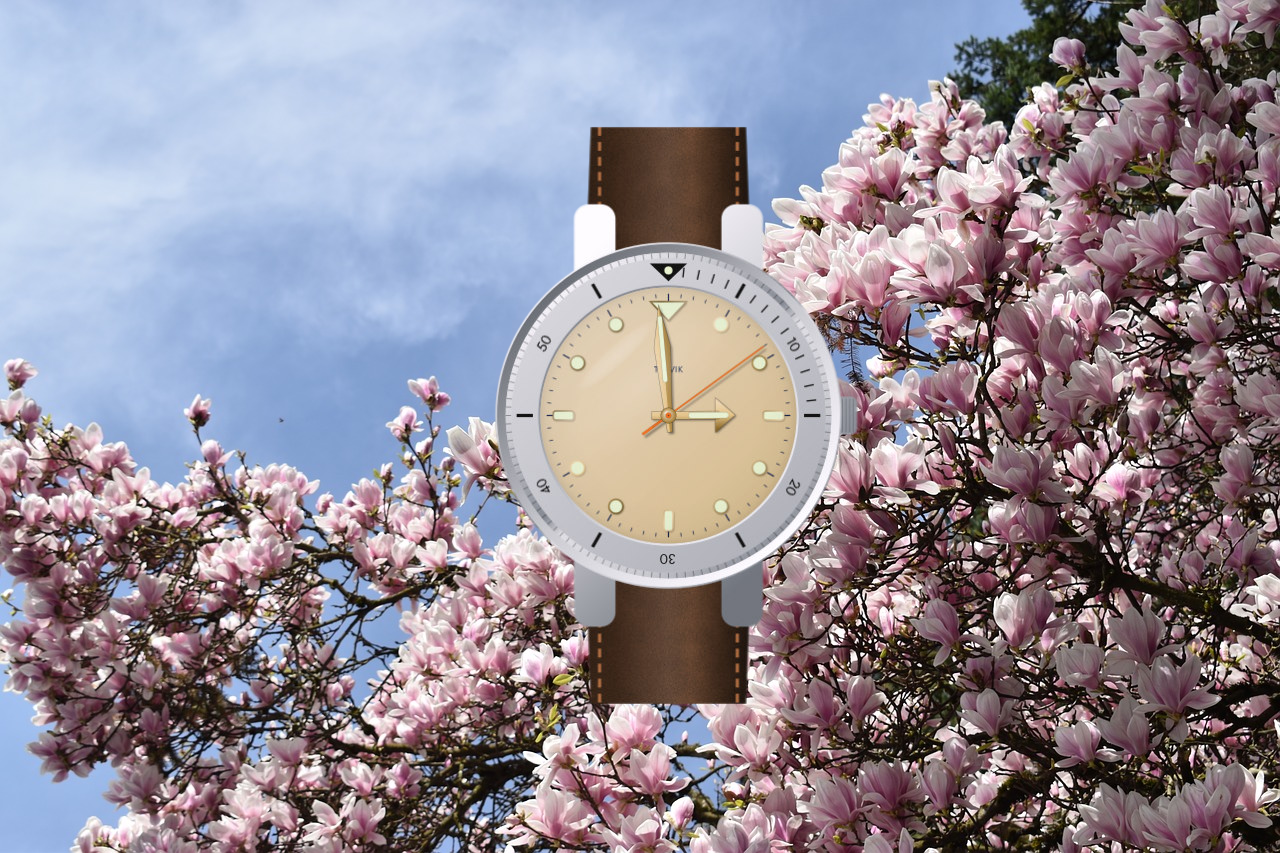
**2:59:09**
